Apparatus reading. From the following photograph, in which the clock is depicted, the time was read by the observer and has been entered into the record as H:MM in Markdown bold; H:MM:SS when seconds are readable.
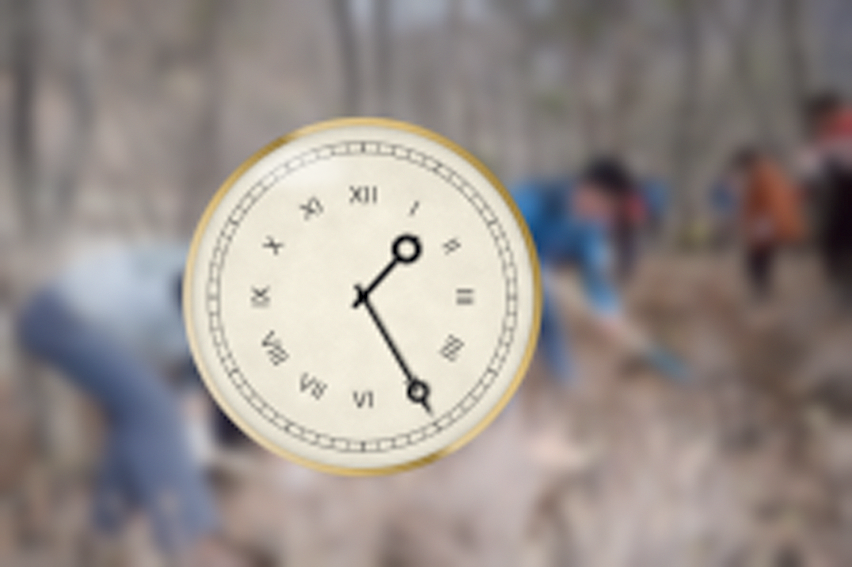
**1:25**
